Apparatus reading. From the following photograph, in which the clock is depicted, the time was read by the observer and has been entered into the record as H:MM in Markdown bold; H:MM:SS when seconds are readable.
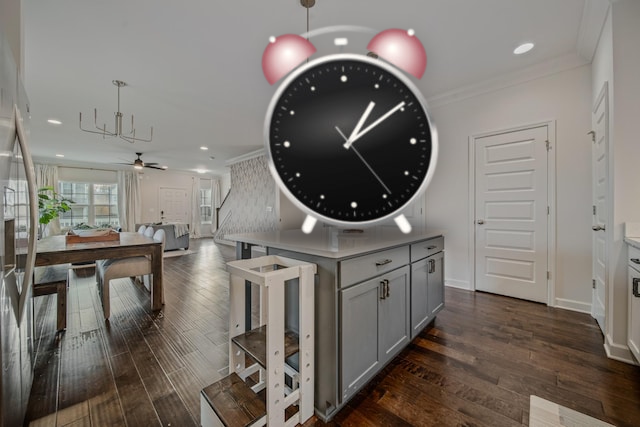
**1:09:24**
